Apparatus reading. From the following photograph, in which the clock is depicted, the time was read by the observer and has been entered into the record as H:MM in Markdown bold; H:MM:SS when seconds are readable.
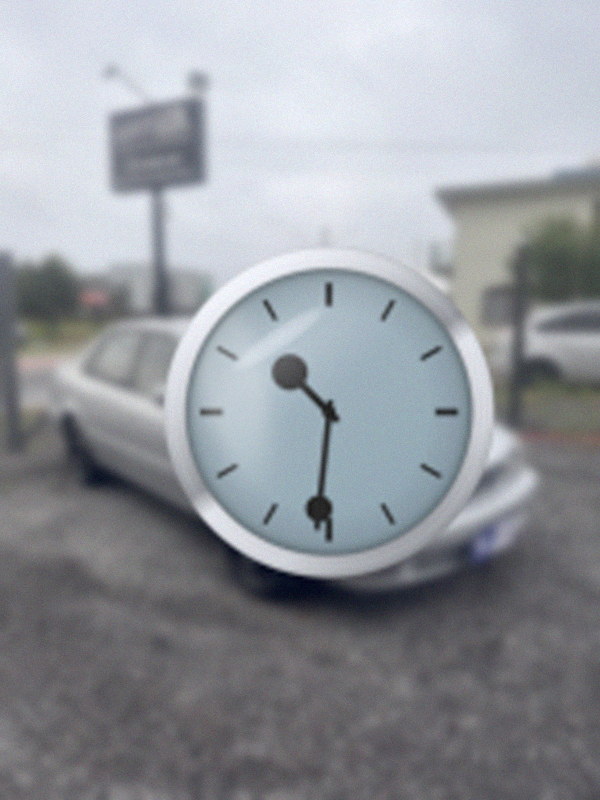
**10:31**
